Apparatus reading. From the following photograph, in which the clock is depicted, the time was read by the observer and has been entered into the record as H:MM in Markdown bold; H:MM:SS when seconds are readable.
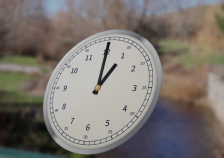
**1:00**
